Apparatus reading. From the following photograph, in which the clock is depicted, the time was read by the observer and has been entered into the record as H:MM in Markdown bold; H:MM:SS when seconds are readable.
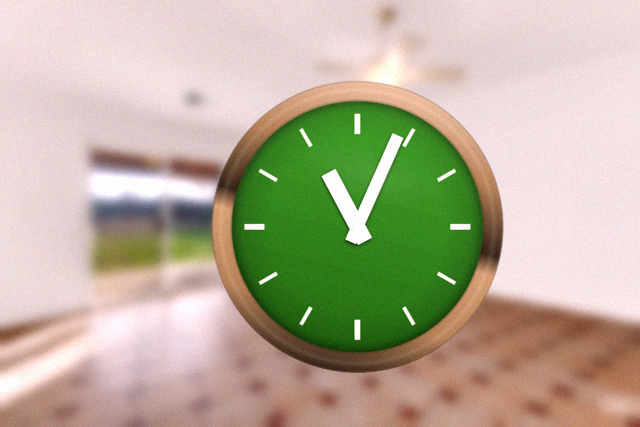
**11:04**
